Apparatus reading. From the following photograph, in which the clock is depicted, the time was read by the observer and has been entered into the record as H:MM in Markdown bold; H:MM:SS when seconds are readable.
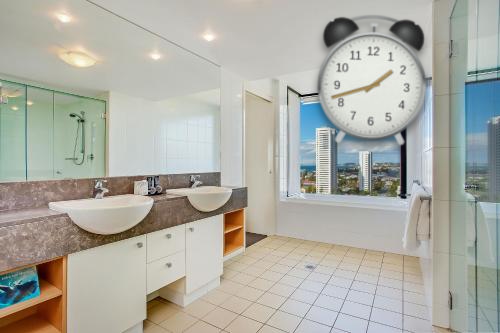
**1:42**
